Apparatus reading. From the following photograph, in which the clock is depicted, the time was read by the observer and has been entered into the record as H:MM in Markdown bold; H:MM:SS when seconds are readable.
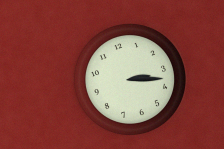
**3:18**
